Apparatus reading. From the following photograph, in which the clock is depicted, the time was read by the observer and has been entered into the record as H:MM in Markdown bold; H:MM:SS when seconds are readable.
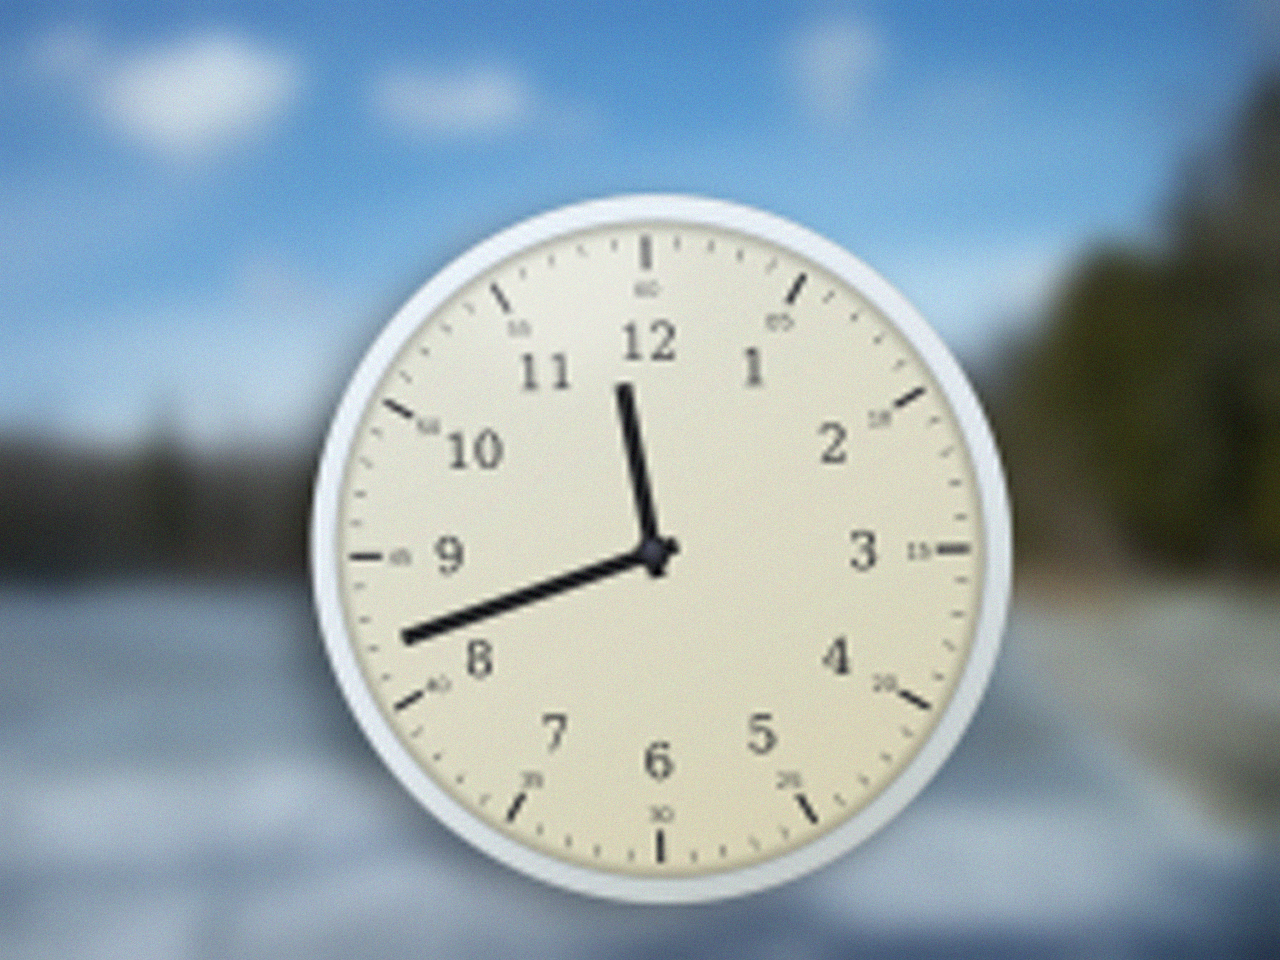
**11:42**
